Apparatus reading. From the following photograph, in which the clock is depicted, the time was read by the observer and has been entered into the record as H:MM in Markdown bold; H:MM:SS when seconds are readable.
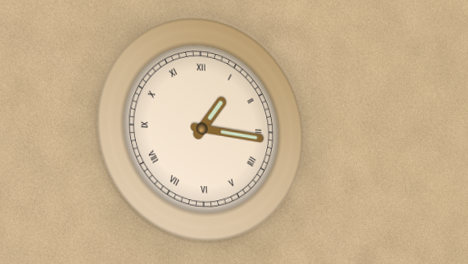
**1:16**
